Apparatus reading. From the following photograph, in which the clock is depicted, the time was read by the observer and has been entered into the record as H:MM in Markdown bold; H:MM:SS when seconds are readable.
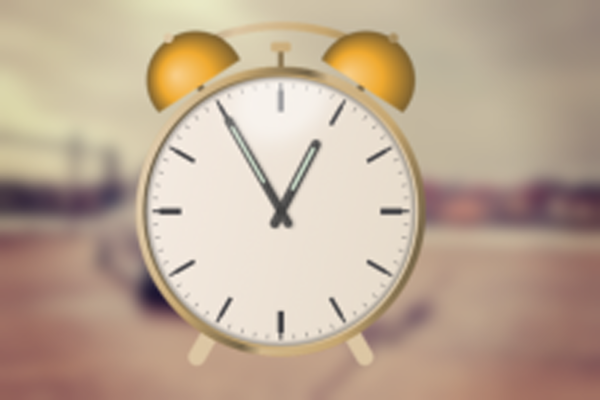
**12:55**
